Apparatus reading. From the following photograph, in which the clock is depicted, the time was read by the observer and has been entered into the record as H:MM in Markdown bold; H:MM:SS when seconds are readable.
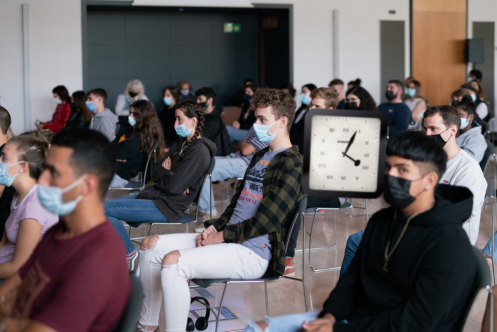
**4:04**
